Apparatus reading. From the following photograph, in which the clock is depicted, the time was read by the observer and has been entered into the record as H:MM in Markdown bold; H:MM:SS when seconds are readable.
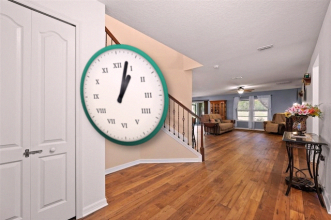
**1:03**
